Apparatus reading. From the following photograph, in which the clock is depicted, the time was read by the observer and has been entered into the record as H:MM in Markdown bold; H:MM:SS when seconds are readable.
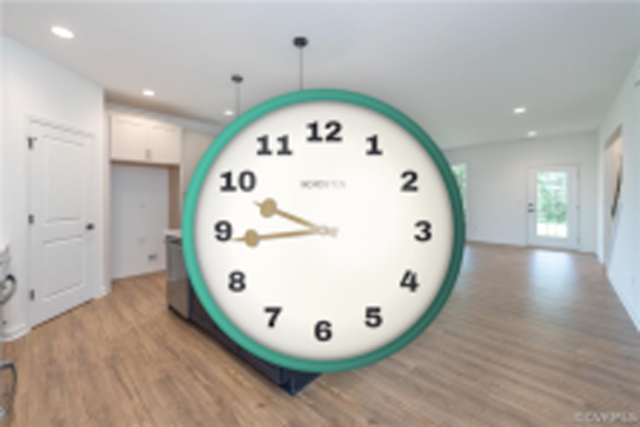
**9:44**
